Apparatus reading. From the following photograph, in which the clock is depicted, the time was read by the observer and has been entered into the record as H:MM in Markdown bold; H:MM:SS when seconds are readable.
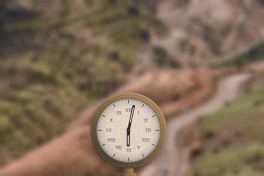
**6:02**
